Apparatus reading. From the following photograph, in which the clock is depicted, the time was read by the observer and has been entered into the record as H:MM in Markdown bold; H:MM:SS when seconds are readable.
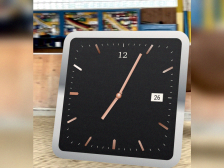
**7:04**
